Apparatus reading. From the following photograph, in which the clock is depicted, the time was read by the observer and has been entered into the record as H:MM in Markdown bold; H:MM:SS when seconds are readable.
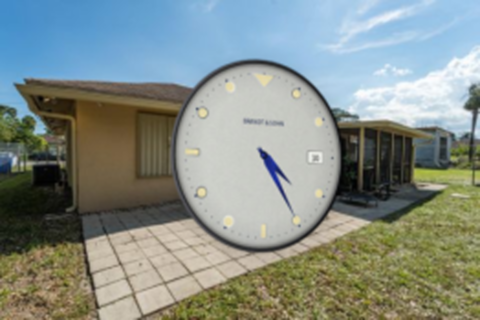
**4:25**
